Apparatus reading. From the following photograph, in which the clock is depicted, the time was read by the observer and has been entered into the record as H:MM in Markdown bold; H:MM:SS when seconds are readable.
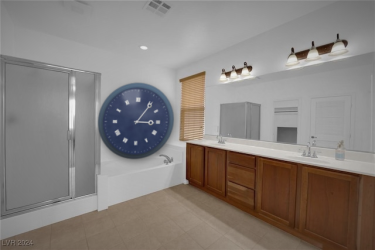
**3:06**
